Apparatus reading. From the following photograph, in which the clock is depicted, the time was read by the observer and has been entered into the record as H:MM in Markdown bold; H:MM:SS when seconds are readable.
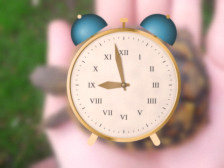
**8:58**
